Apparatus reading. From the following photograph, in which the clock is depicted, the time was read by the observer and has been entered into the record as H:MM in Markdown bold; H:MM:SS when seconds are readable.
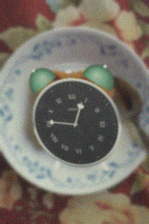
**12:46**
